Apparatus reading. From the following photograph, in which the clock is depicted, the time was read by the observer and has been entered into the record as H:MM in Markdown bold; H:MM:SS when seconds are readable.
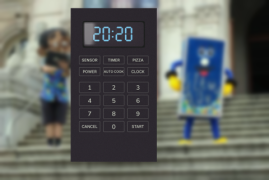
**20:20**
